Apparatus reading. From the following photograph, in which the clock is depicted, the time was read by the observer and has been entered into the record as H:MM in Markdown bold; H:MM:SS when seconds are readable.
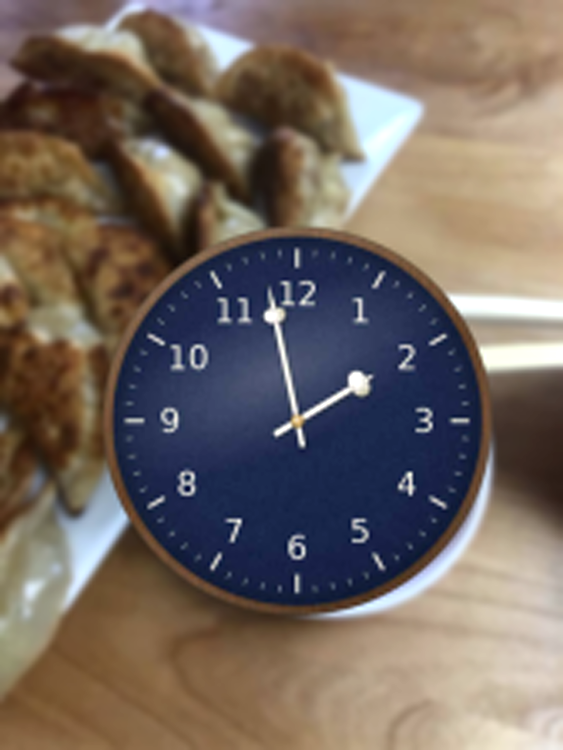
**1:58**
